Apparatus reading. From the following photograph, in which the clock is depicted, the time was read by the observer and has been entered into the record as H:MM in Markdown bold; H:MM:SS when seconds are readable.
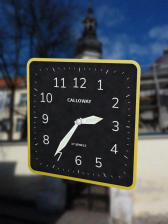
**2:36**
